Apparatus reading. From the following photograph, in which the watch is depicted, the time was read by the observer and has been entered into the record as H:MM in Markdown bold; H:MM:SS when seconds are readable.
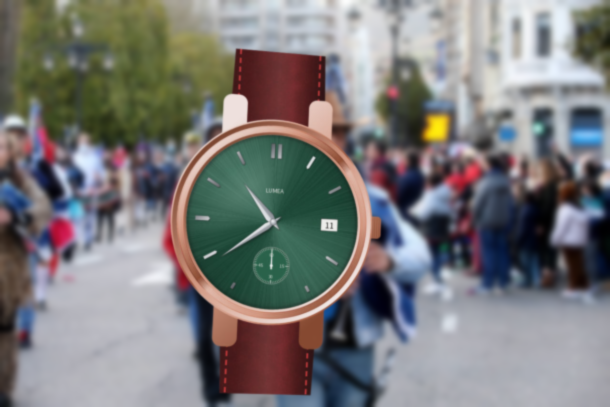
**10:39**
